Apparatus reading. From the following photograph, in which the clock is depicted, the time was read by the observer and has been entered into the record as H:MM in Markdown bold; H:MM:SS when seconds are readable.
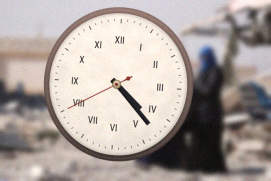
**4:22:40**
